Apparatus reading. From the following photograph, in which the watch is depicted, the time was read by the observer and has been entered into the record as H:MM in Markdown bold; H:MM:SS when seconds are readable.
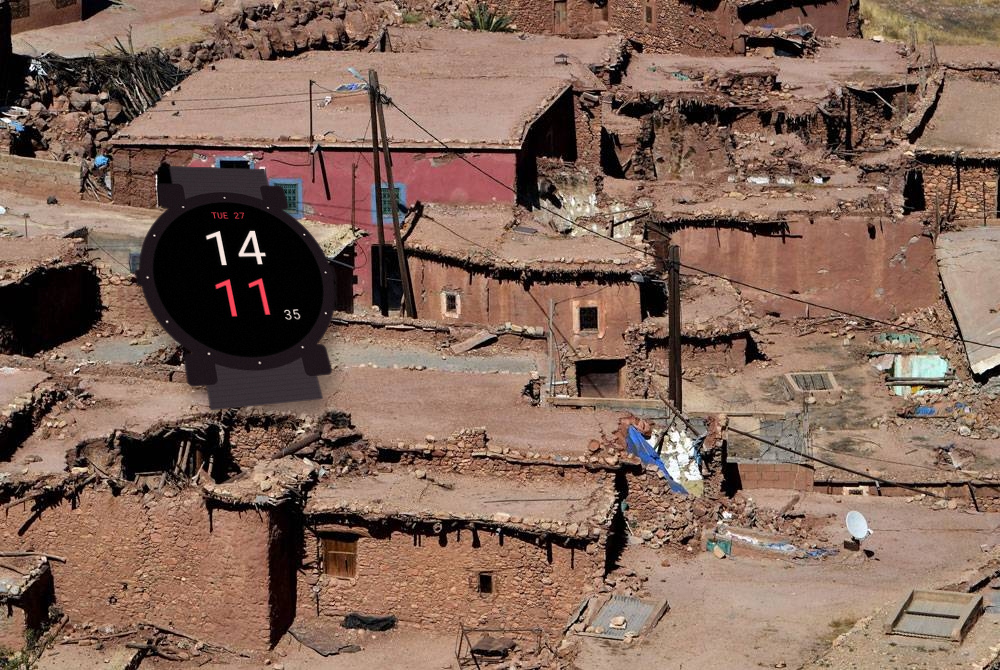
**14:11:35**
